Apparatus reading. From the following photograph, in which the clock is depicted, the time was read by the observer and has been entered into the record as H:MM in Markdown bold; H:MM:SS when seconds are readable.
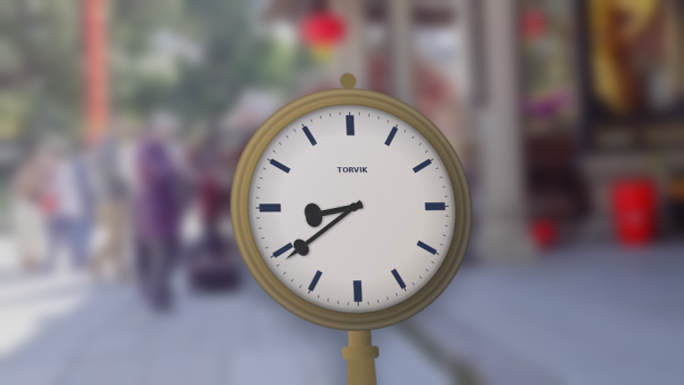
**8:39**
